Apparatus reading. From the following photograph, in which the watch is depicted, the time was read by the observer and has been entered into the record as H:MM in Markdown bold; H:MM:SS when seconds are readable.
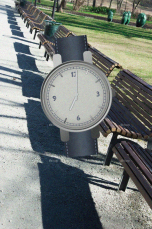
**7:01**
